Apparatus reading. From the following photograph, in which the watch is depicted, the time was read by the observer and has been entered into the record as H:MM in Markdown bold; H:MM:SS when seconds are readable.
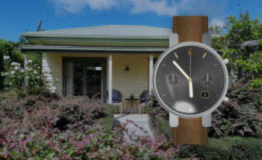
**5:53**
